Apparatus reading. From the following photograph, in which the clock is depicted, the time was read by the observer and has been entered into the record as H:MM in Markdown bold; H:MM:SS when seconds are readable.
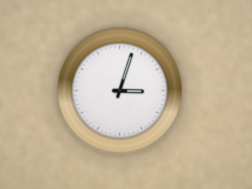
**3:03**
